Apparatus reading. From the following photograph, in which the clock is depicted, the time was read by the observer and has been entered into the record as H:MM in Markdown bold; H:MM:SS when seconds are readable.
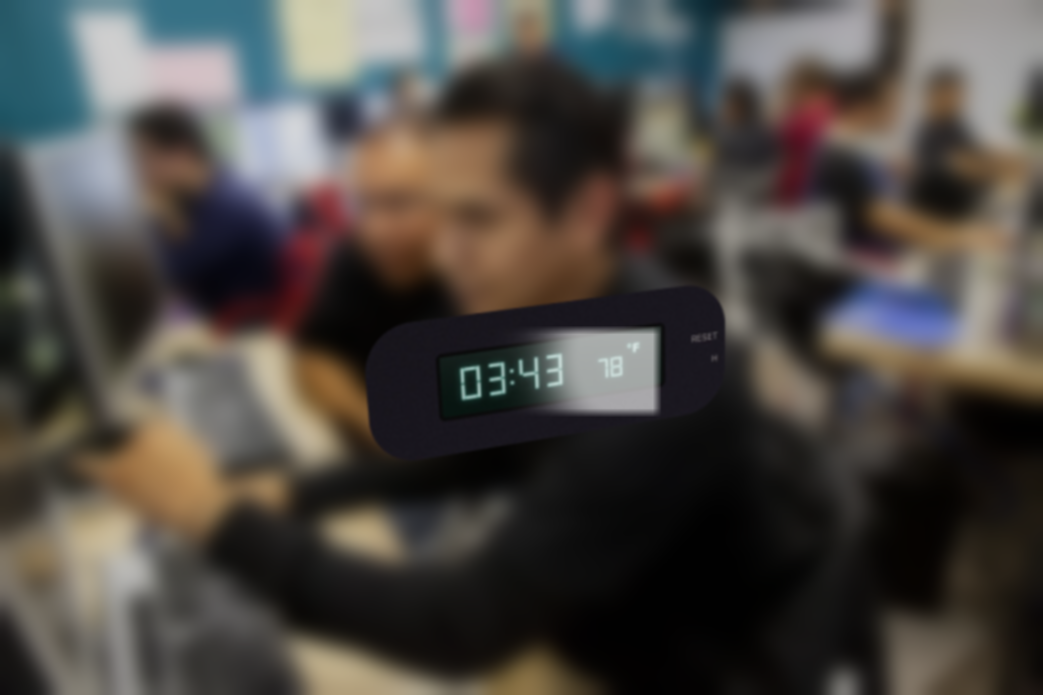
**3:43**
